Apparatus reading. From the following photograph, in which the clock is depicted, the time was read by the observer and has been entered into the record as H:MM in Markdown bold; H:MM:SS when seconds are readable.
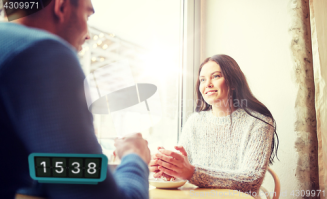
**15:38**
